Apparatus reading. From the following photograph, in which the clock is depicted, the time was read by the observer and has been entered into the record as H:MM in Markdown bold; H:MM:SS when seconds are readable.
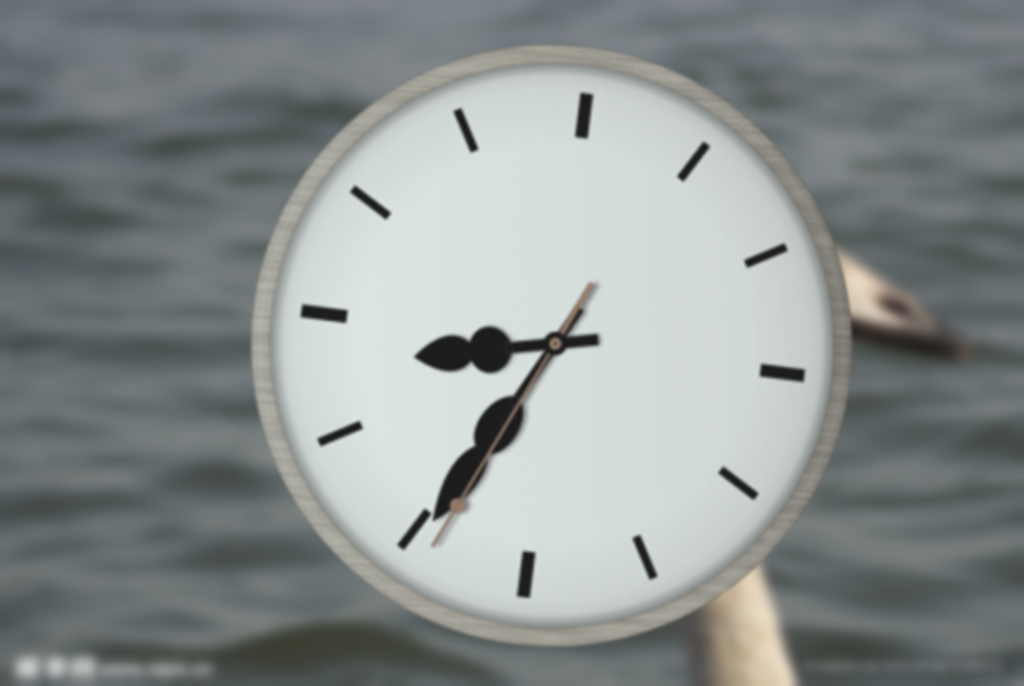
**8:34:34**
